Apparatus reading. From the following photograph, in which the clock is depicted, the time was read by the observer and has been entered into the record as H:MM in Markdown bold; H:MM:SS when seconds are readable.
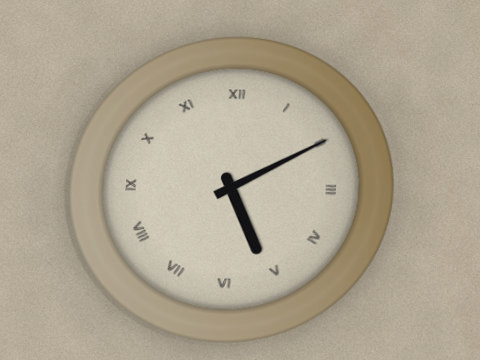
**5:10**
